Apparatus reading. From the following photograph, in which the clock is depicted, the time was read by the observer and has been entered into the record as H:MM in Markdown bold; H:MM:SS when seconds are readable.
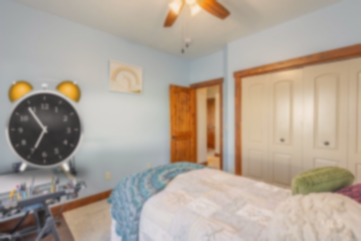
**6:54**
